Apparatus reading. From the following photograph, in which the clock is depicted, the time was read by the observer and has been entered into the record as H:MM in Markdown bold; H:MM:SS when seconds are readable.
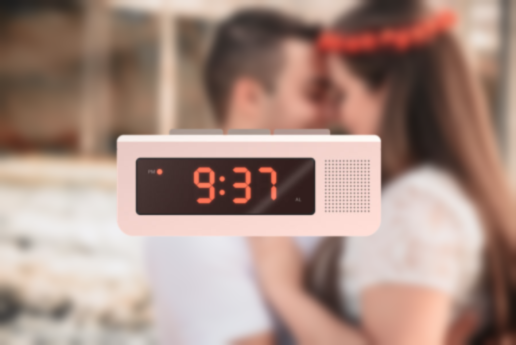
**9:37**
